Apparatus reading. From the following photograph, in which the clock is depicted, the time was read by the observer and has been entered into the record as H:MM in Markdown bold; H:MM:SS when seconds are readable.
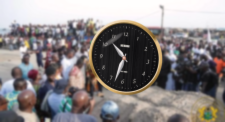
**10:33**
